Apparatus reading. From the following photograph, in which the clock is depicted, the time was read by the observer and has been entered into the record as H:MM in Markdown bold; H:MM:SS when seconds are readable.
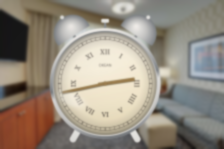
**2:43**
